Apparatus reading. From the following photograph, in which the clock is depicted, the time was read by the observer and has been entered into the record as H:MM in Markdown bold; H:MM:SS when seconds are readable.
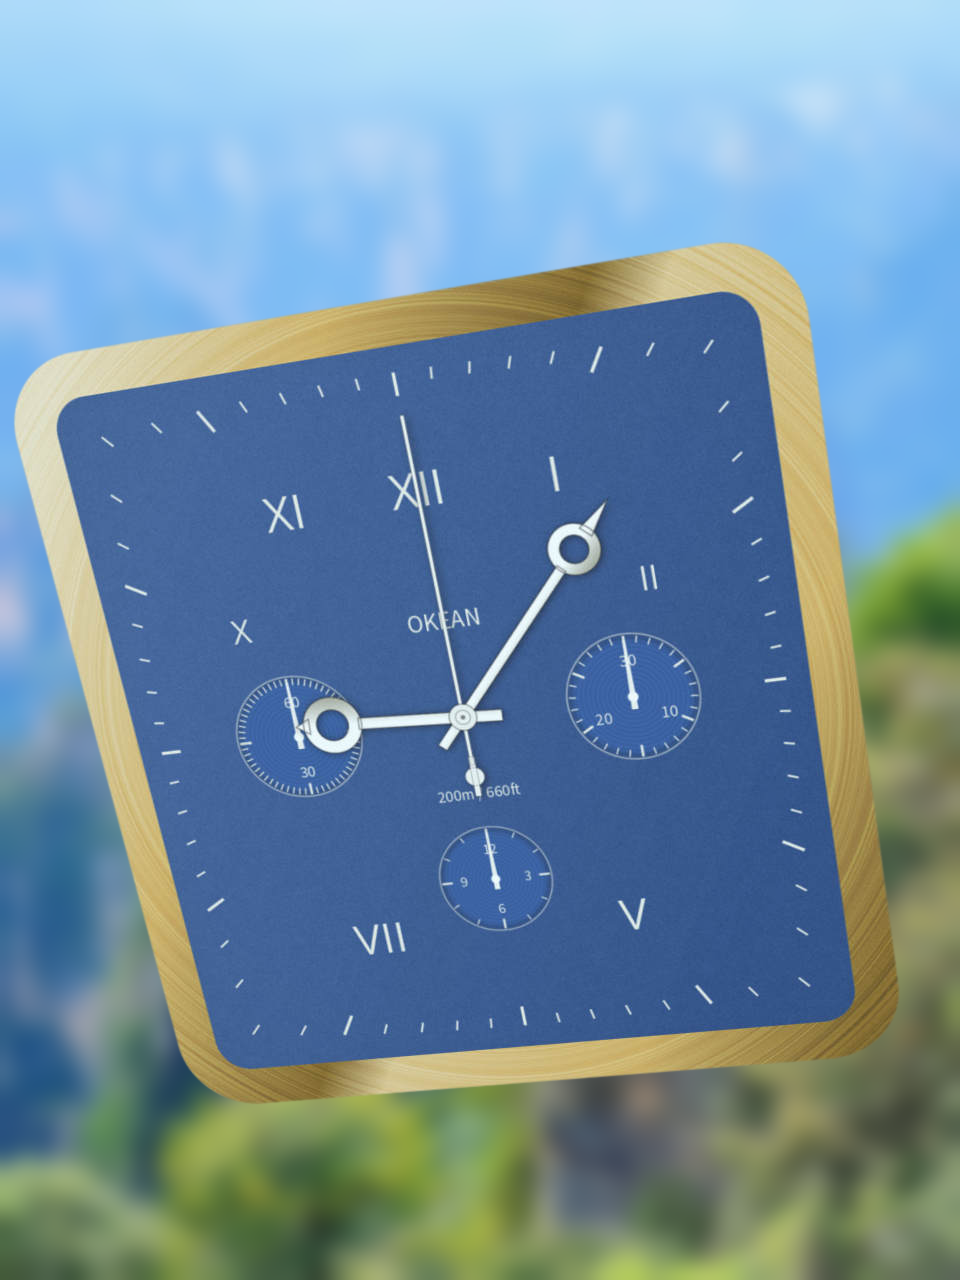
**9:07:00**
